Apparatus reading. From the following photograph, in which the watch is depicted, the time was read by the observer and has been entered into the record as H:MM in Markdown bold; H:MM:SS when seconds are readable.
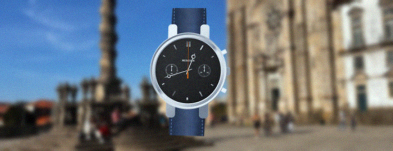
**12:42**
